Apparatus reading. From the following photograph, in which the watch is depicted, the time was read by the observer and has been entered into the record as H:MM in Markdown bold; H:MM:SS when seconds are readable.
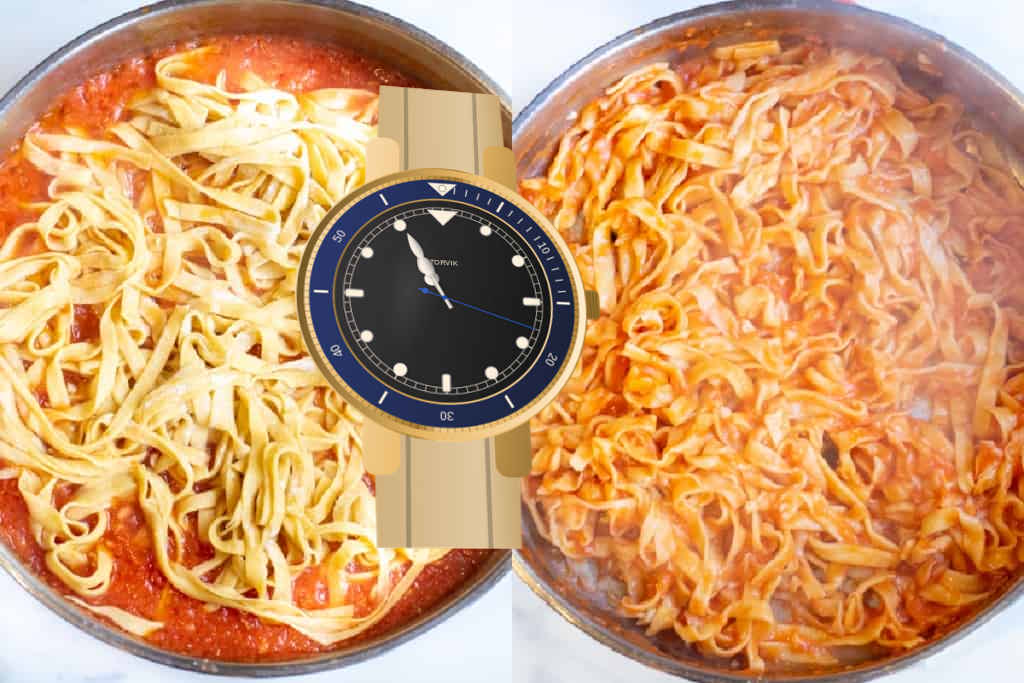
**10:55:18**
